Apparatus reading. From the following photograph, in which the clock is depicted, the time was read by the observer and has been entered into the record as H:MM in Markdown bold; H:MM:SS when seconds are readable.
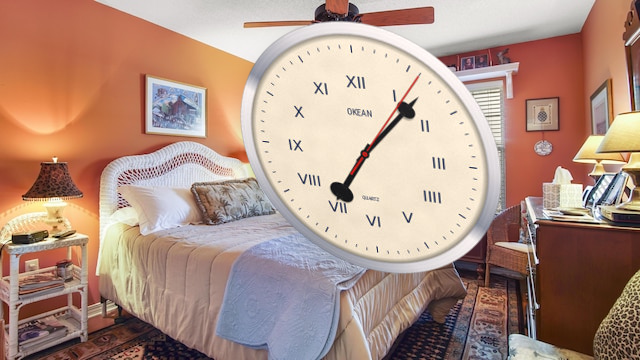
**7:07:06**
